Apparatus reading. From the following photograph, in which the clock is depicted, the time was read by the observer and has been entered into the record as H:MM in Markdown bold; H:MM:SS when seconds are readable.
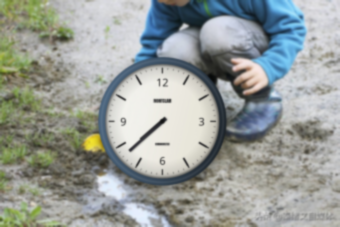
**7:38**
